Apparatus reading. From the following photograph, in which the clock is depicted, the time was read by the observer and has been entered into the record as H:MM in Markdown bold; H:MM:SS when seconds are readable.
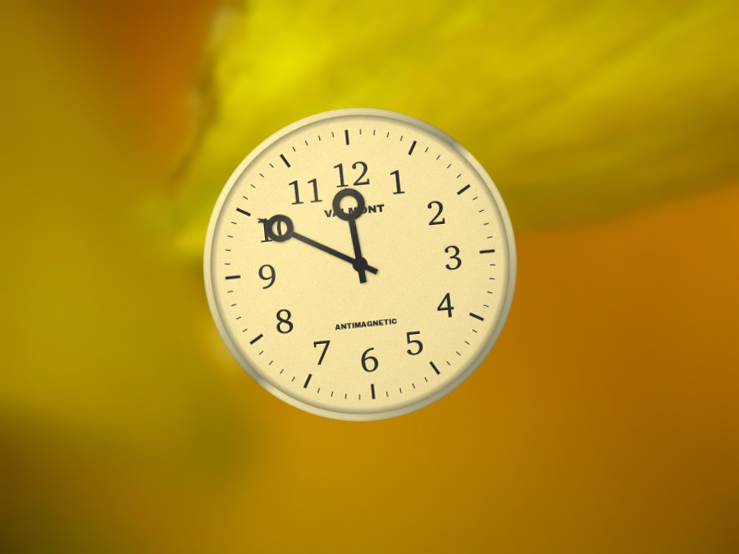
**11:50**
